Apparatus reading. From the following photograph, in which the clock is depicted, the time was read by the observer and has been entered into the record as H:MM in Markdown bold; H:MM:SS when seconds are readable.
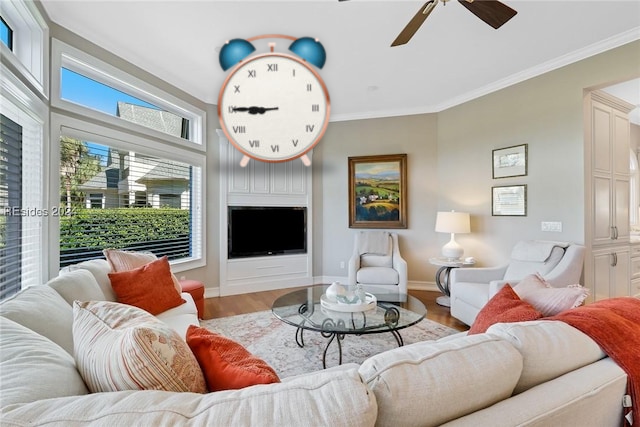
**8:45**
